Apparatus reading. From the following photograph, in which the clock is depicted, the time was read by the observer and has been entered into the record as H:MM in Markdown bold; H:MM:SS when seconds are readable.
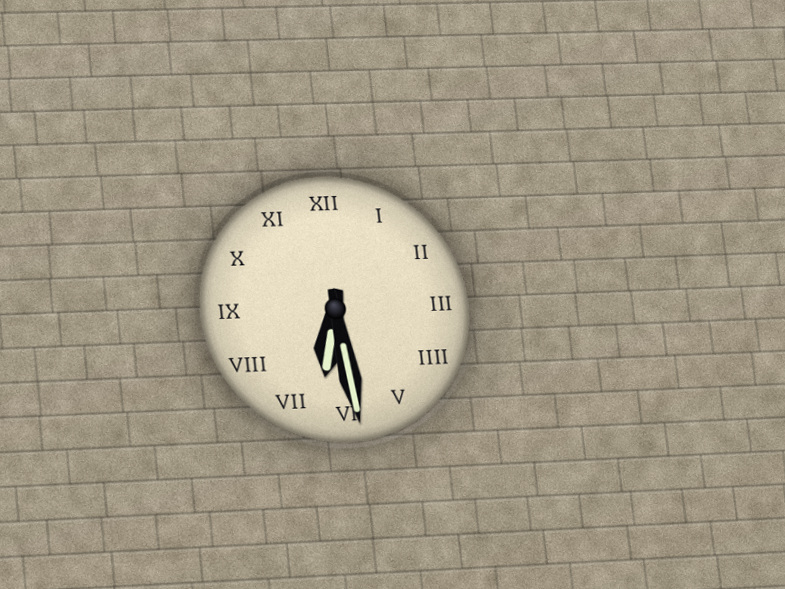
**6:29**
